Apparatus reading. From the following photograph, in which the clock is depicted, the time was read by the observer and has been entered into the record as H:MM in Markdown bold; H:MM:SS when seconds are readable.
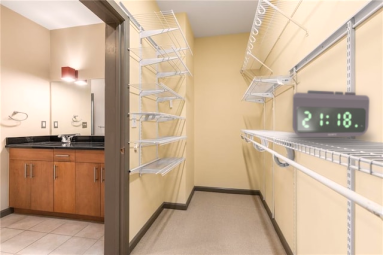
**21:18**
